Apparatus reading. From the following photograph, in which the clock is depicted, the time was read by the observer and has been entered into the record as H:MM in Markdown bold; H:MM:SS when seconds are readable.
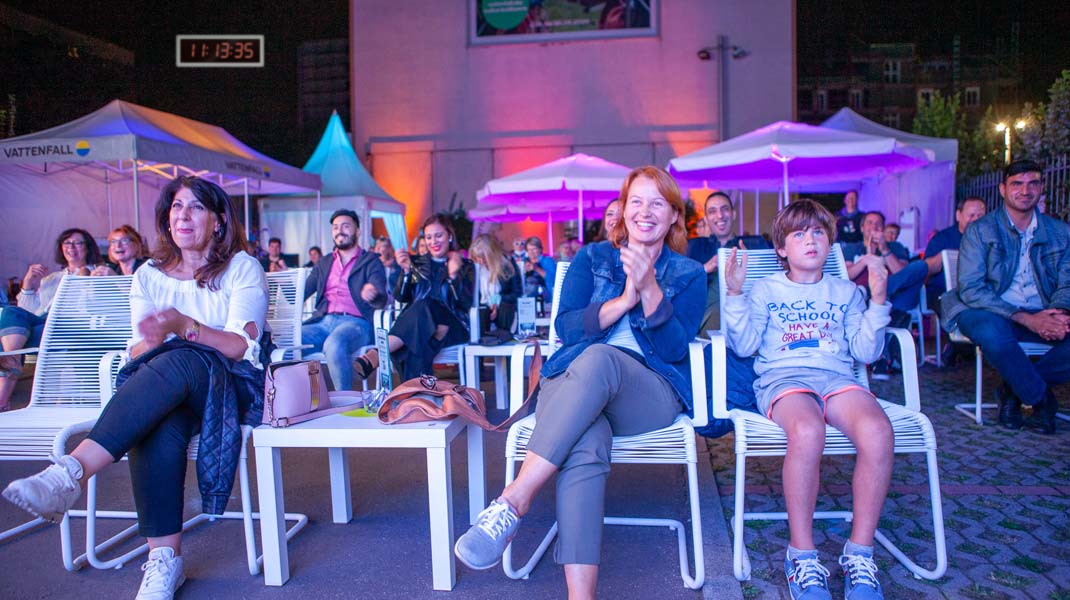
**11:13:35**
